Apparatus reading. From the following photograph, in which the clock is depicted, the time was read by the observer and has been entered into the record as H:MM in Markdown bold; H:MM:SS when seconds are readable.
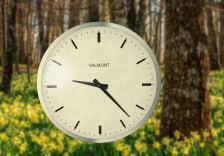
**9:23**
